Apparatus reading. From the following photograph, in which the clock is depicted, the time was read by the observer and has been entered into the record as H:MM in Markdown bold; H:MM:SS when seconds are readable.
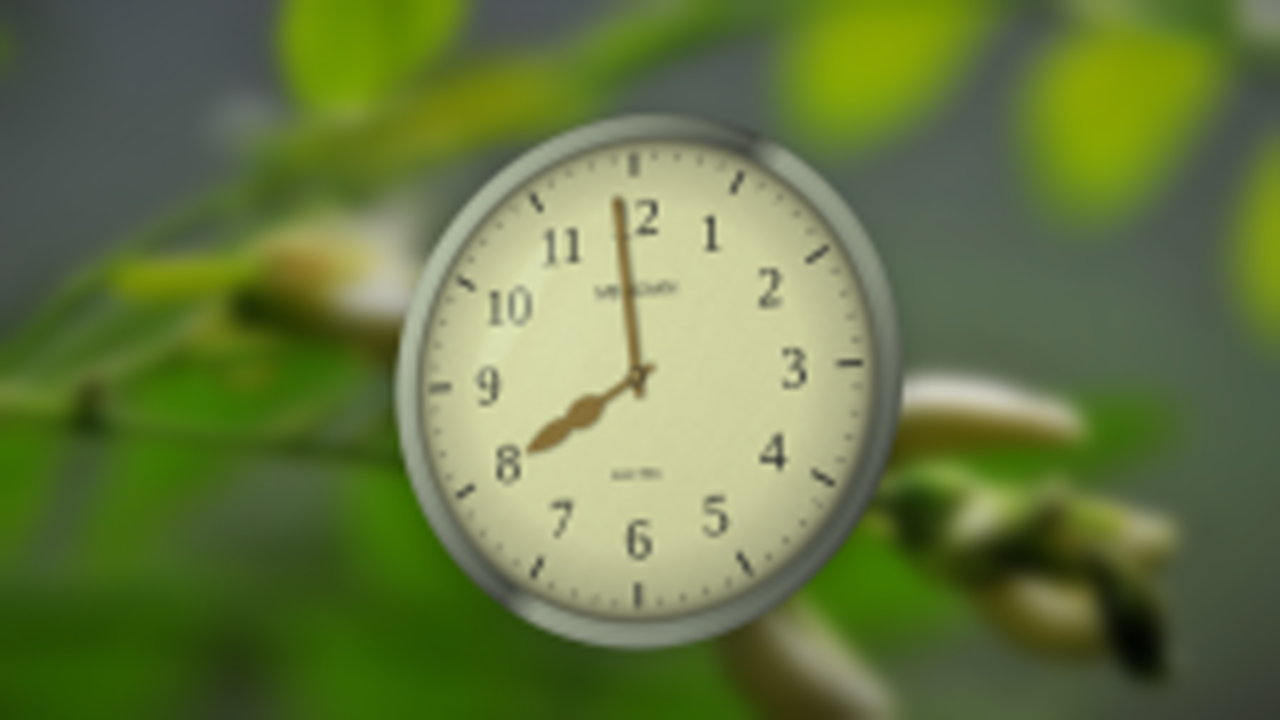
**7:59**
